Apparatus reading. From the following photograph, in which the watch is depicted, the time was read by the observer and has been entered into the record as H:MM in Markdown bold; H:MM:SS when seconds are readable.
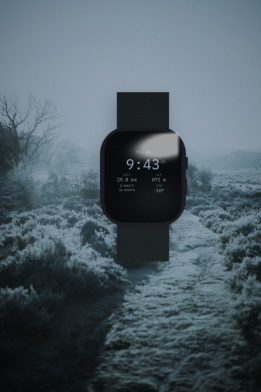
**9:43**
